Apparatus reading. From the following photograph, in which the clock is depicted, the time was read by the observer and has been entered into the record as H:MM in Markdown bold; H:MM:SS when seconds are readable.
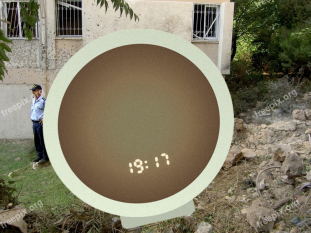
**19:17**
